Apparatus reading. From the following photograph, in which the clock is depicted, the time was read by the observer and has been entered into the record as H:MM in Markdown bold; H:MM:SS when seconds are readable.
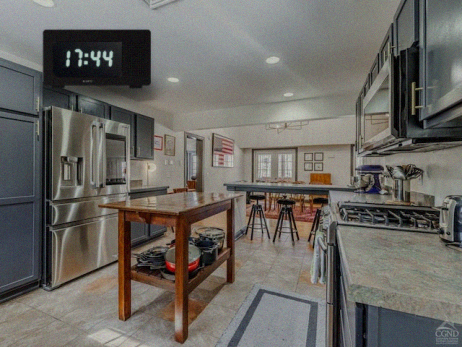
**17:44**
